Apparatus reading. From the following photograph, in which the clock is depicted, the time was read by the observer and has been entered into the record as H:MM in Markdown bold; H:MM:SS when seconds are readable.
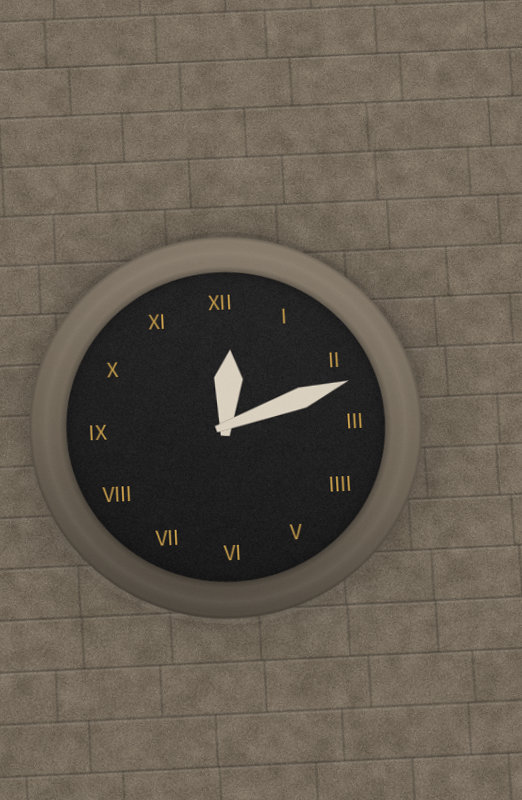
**12:12**
